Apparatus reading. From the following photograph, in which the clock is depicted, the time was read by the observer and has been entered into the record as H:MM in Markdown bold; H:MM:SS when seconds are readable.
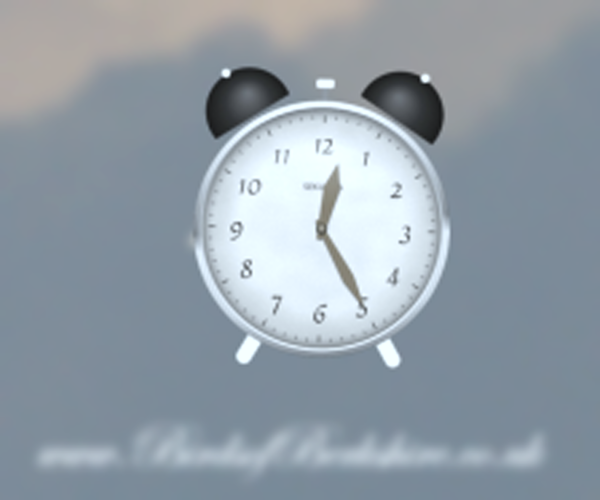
**12:25**
